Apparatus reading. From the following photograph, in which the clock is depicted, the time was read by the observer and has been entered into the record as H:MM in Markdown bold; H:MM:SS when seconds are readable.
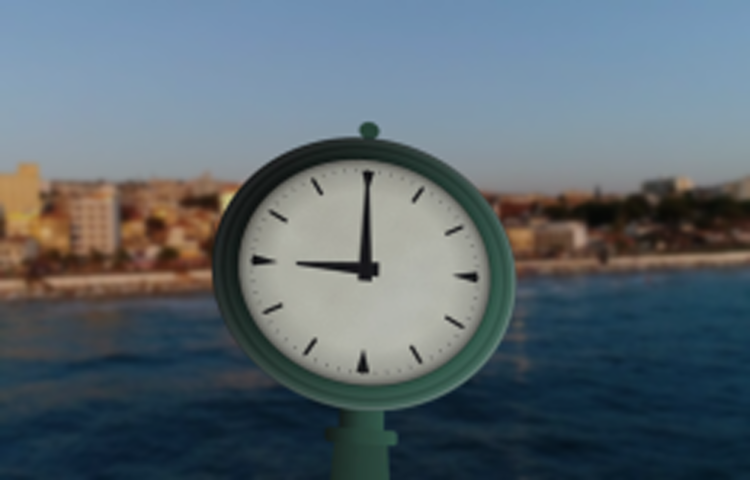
**9:00**
